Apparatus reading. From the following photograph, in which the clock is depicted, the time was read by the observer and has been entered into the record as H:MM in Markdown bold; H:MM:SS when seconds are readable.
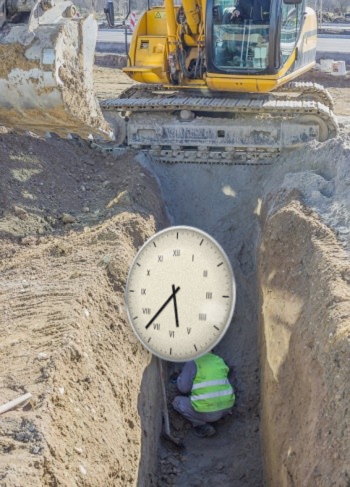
**5:37**
